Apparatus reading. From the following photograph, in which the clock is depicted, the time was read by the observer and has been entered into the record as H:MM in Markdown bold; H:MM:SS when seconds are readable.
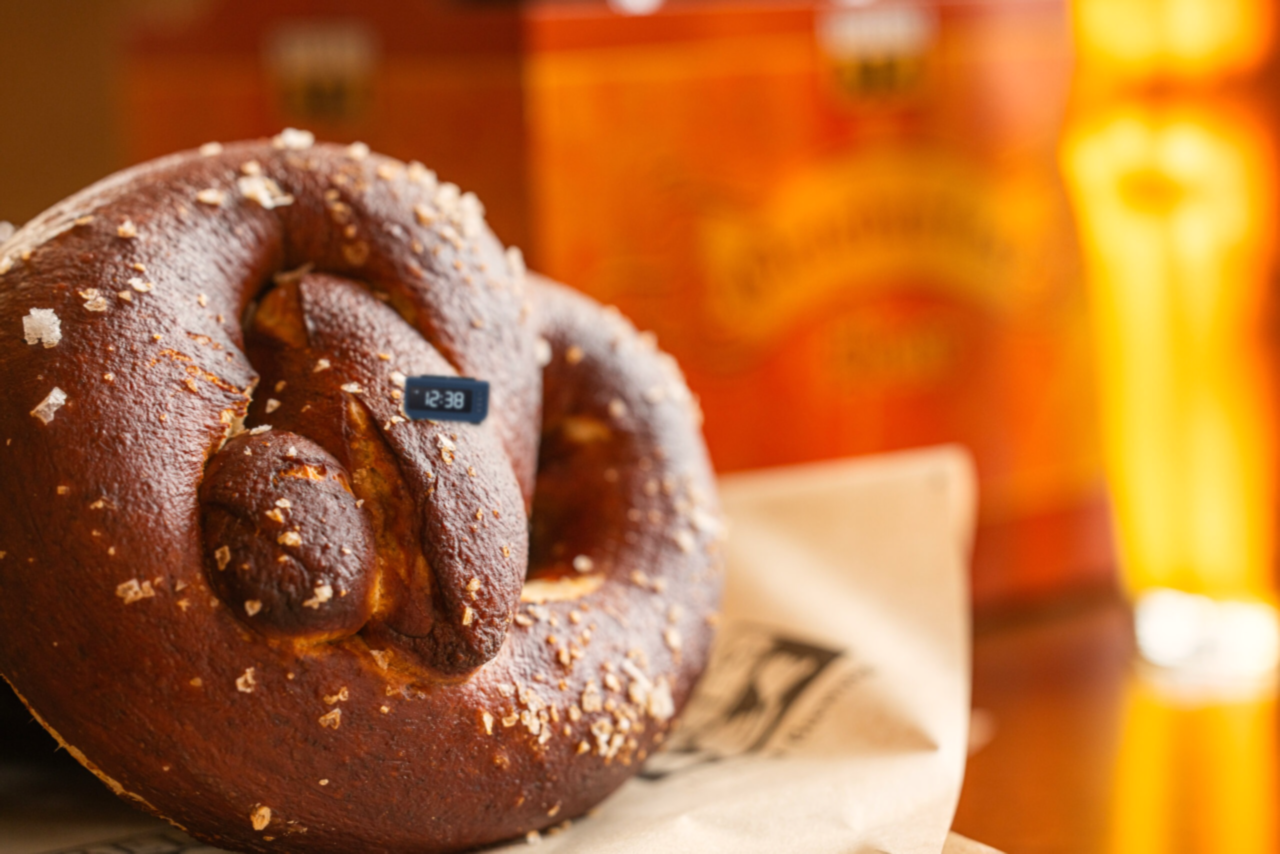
**12:38**
